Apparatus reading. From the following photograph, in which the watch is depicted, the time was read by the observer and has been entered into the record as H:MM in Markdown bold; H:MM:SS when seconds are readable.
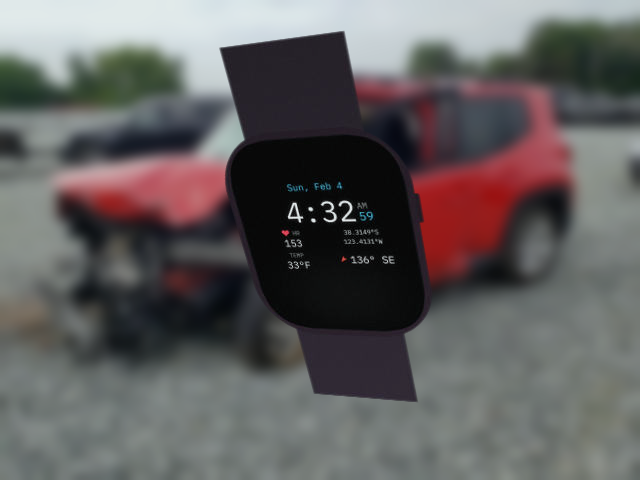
**4:32:59**
